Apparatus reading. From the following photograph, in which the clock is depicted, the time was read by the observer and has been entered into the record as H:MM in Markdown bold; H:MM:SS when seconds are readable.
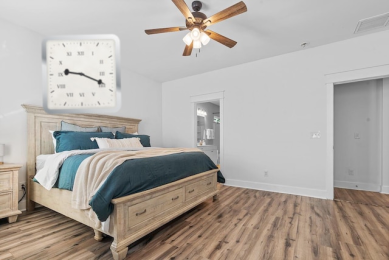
**9:19**
